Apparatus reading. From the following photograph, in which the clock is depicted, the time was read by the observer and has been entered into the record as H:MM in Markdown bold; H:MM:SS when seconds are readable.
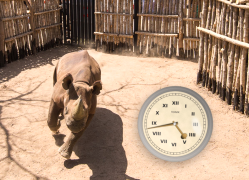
**4:43**
